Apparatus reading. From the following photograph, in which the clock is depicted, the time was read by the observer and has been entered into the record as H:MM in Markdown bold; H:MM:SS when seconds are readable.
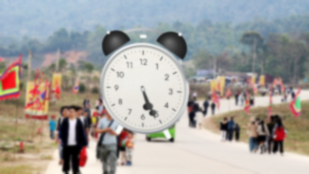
**5:26**
